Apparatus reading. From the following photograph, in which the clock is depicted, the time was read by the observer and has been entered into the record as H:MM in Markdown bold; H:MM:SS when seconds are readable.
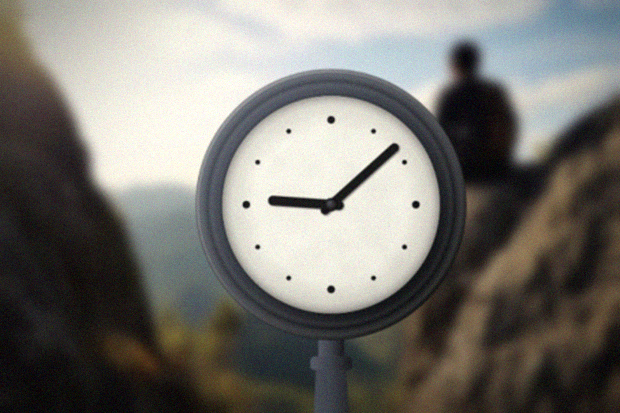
**9:08**
